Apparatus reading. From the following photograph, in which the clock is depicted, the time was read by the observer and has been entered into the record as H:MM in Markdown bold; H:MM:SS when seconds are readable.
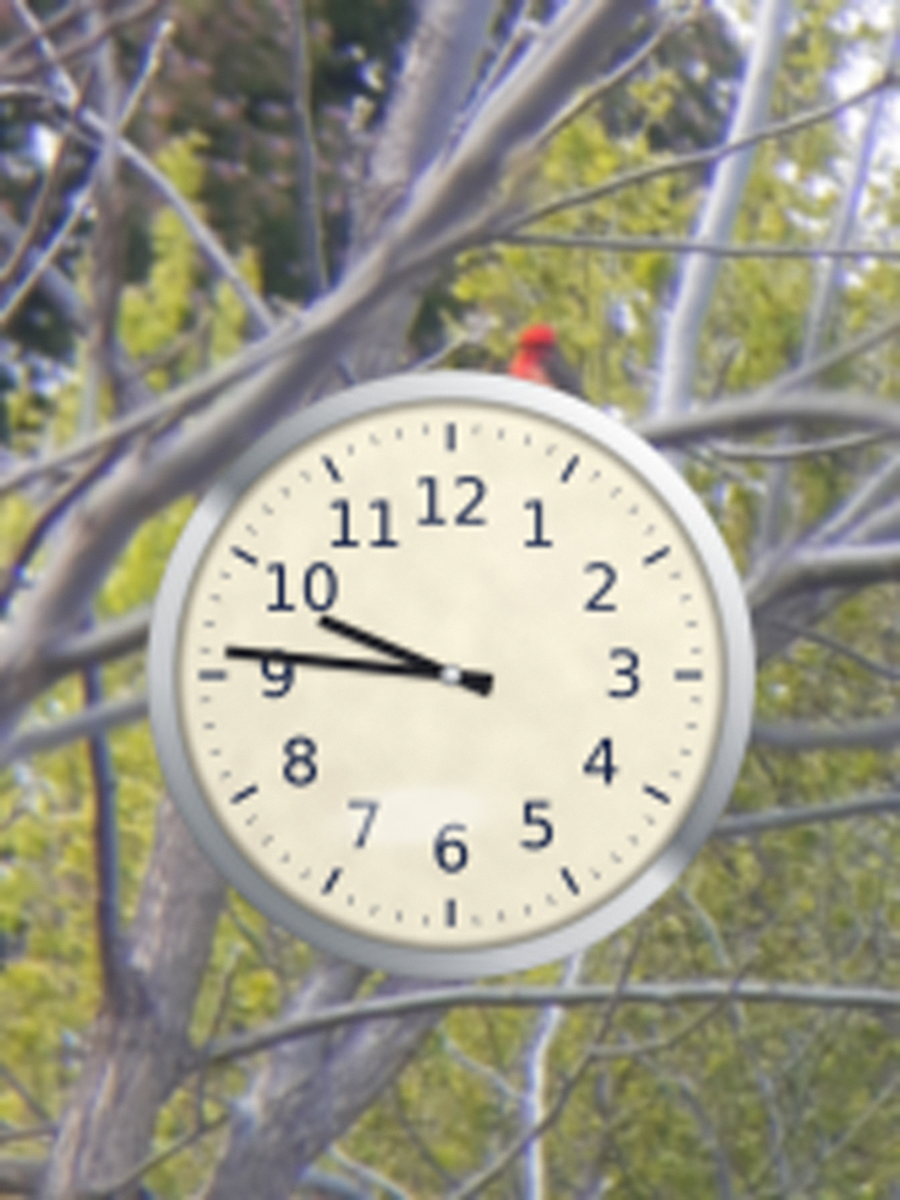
**9:46**
